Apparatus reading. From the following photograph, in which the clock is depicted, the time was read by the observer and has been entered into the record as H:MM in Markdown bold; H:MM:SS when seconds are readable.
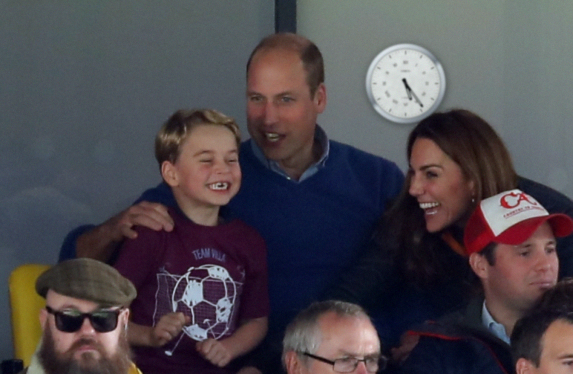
**5:24**
